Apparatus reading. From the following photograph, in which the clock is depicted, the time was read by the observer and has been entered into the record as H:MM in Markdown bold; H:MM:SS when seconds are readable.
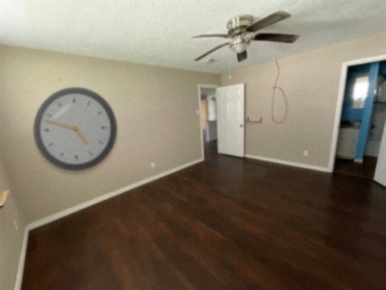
**4:48**
